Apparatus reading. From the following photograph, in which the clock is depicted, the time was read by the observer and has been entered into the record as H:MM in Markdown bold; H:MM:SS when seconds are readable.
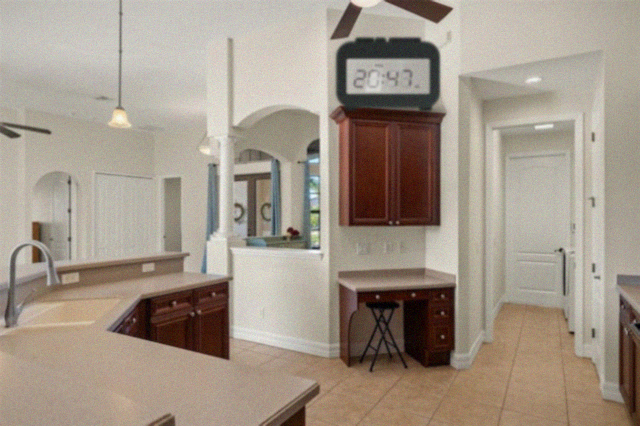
**20:47**
